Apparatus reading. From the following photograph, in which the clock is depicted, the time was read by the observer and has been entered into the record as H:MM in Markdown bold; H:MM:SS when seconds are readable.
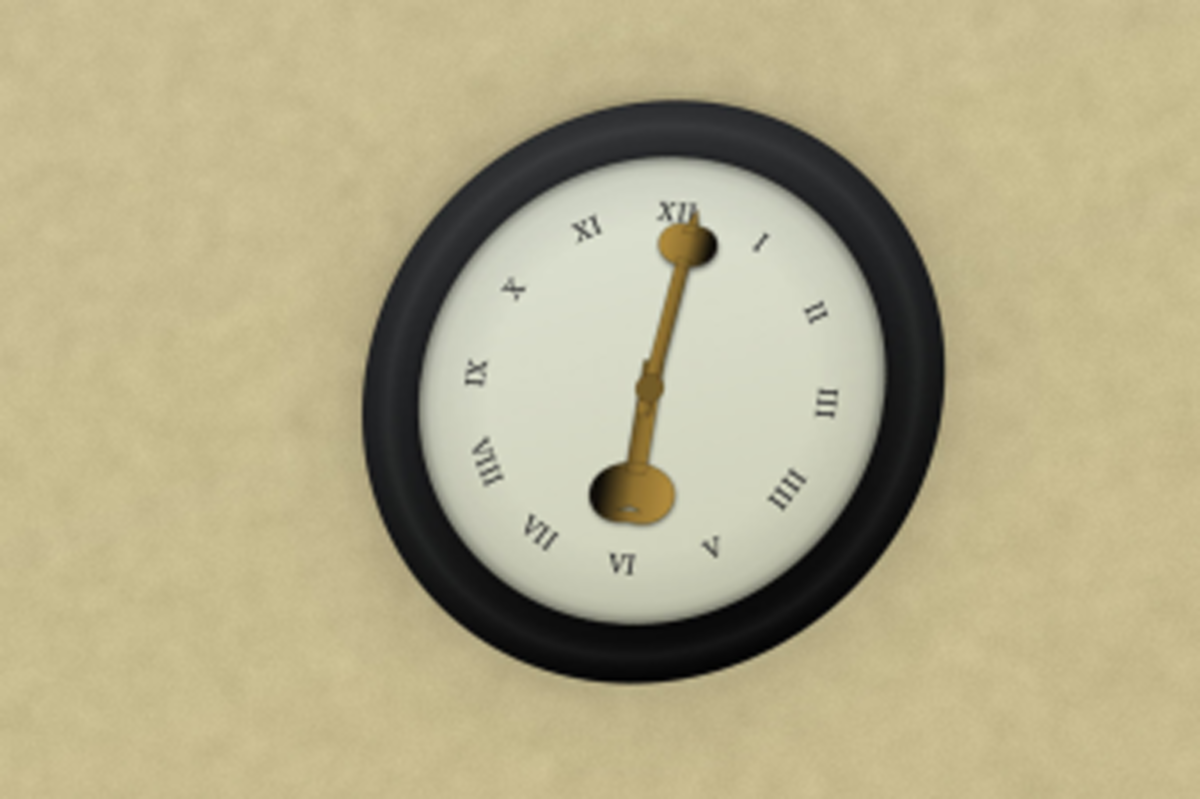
**6:01**
